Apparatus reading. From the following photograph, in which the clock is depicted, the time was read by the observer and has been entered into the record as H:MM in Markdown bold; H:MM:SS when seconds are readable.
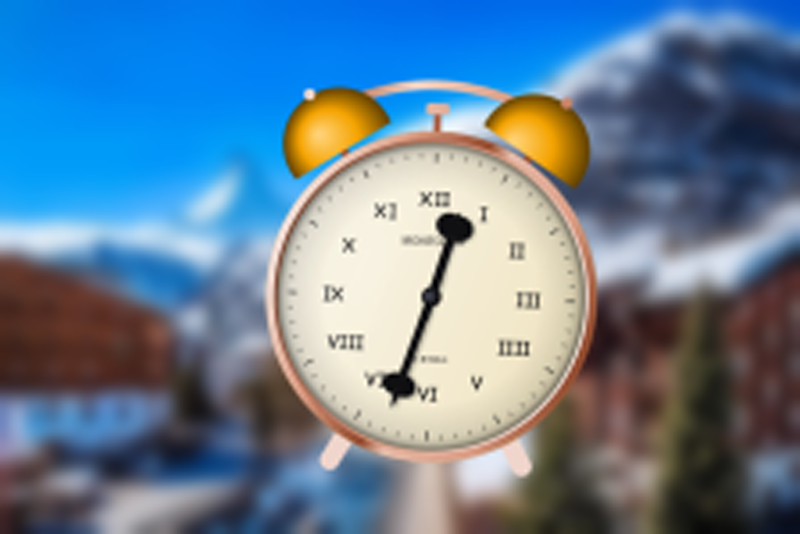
**12:33**
